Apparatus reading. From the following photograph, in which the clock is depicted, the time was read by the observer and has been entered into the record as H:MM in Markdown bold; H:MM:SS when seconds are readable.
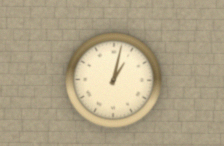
**1:02**
